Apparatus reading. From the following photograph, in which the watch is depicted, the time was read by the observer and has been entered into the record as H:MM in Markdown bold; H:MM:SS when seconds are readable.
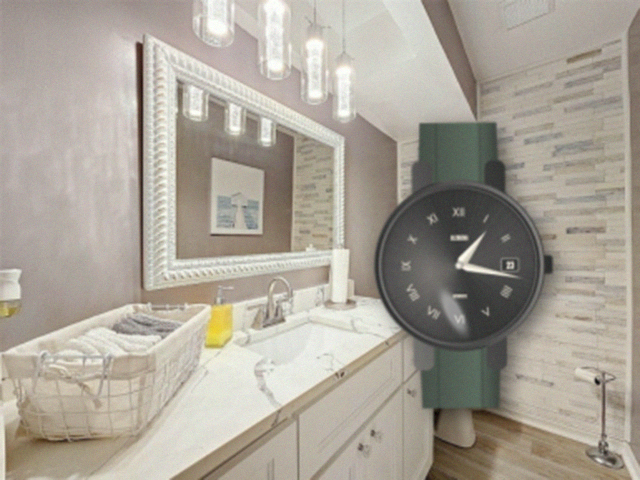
**1:17**
